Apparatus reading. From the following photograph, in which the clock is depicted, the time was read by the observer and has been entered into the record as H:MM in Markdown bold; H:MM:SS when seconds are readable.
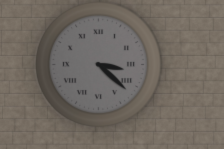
**3:22**
